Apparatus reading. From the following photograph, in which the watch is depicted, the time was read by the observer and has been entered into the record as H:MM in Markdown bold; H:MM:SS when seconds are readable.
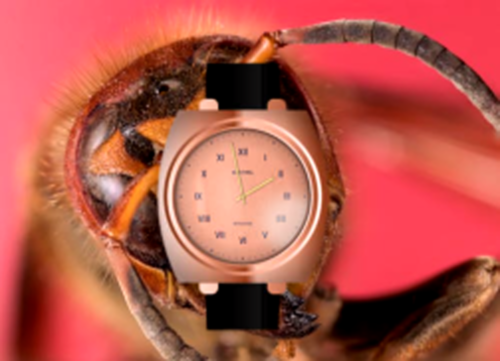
**1:58**
